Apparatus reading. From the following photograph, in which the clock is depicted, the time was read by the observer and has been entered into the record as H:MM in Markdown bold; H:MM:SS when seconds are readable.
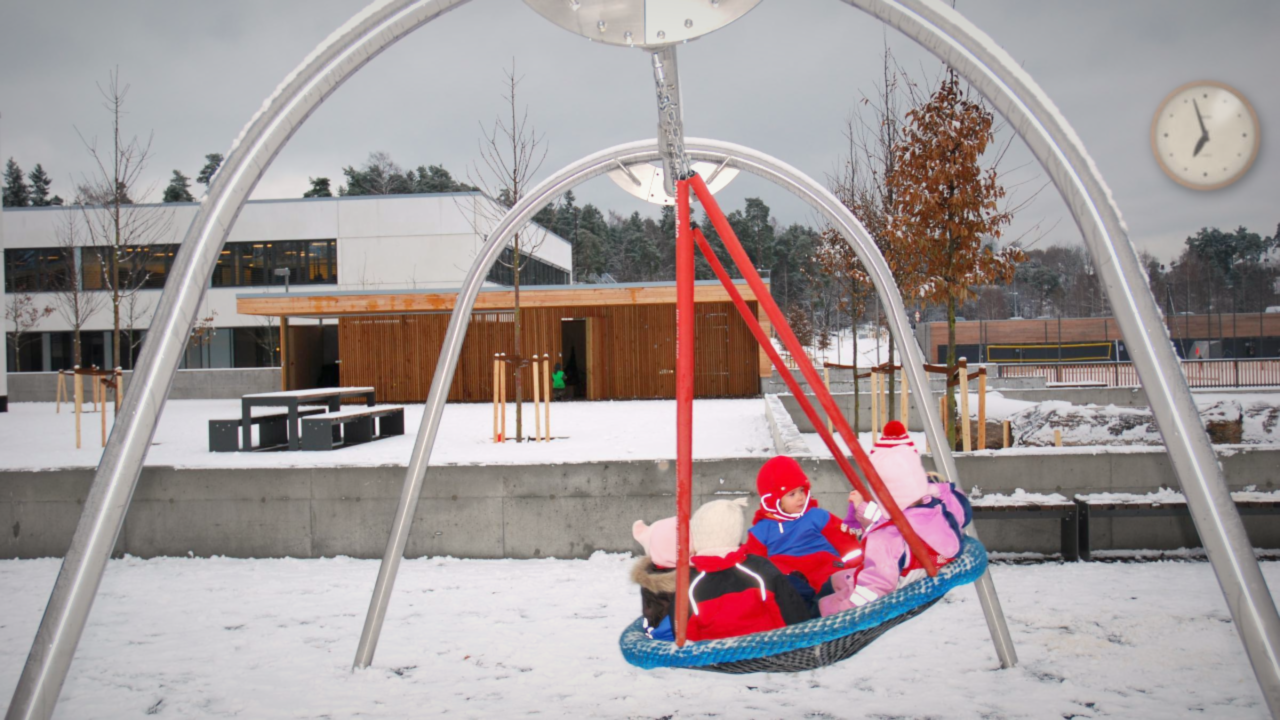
**6:57**
